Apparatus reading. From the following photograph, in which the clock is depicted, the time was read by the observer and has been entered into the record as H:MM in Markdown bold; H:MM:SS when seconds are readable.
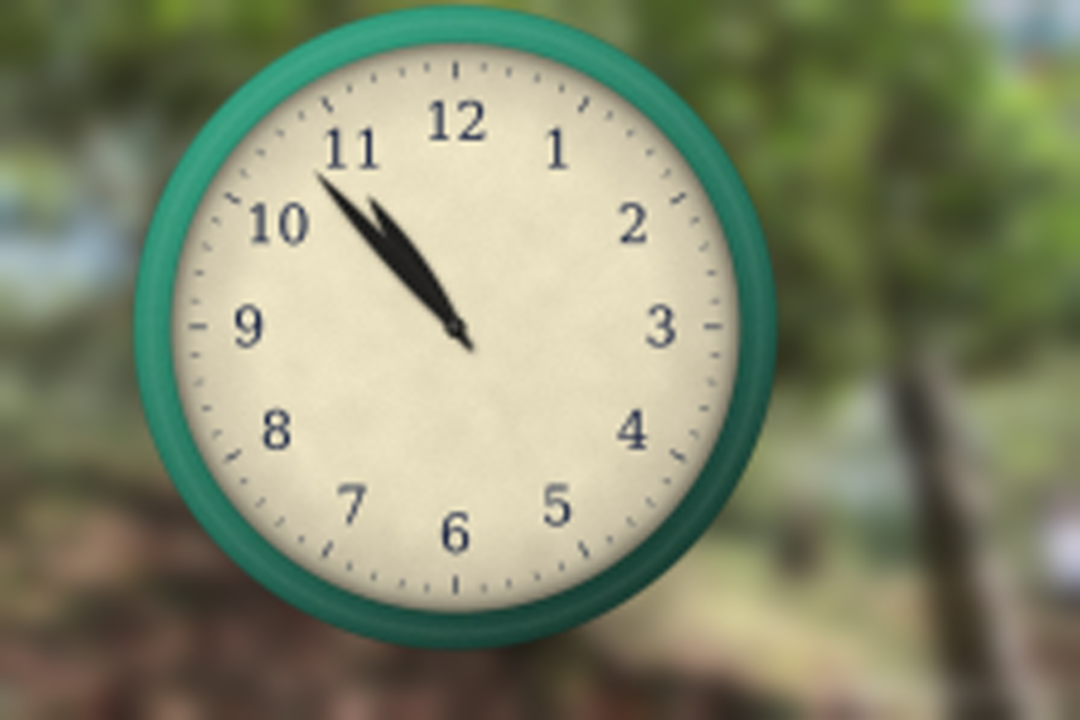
**10:53**
